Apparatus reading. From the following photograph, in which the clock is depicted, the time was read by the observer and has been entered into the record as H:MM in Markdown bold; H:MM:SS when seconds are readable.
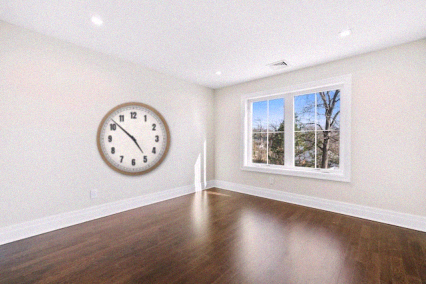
**4:52**
